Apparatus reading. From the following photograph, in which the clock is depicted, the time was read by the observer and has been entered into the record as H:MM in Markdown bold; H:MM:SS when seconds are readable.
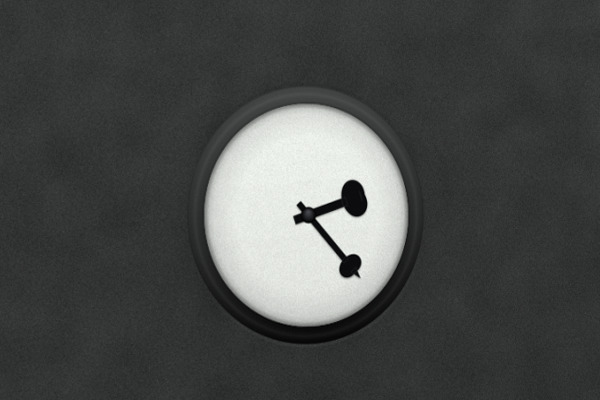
**2:23**
